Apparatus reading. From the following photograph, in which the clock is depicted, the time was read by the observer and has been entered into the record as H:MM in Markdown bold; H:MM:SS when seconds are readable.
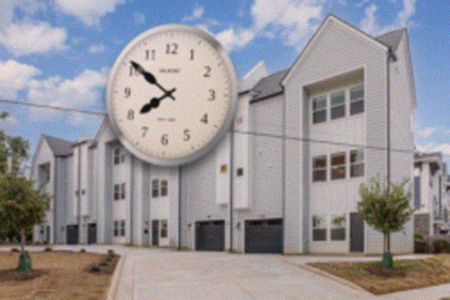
**7:51**
